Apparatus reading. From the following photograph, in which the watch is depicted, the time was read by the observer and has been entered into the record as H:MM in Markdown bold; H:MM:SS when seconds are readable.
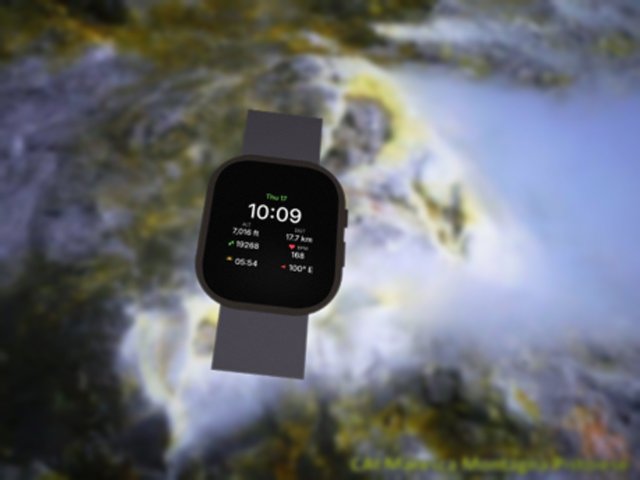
**10:09**
